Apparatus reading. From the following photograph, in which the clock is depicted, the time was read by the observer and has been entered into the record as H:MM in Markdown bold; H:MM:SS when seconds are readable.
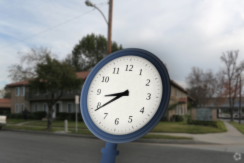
**8:39**
